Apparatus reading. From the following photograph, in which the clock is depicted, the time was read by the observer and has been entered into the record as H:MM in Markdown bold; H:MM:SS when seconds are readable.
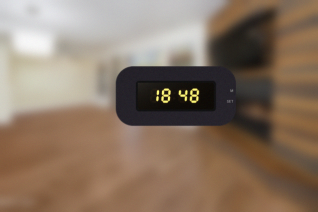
**18:48**
